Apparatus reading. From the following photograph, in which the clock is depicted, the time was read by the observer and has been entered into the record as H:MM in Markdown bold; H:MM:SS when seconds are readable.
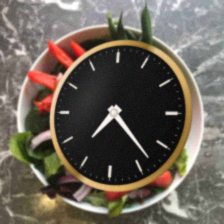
**7:23**
